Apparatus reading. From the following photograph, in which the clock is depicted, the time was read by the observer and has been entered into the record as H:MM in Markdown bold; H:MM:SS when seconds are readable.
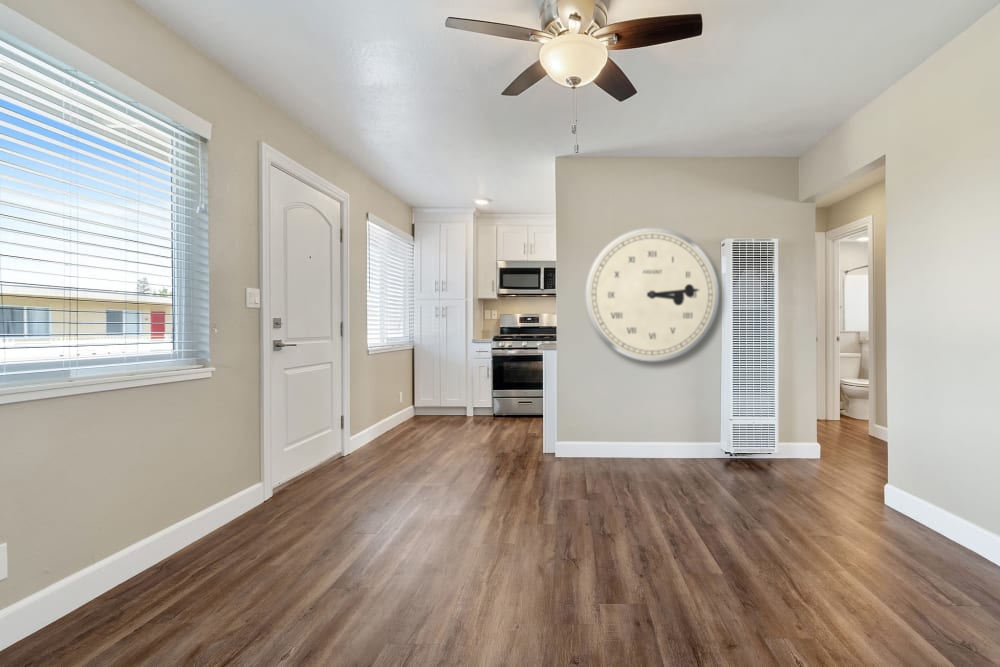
**3:14**
